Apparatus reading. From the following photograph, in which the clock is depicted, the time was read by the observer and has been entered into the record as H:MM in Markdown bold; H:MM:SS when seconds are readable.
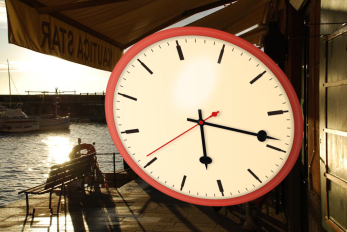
**6:18:41**
